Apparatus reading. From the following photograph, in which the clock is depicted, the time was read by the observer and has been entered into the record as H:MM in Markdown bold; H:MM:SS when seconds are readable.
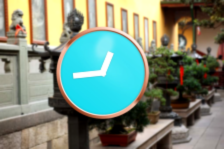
**12:44**
